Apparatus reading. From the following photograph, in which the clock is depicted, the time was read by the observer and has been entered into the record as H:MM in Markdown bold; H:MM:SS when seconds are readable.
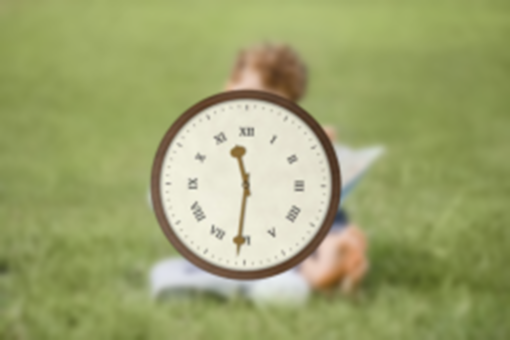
**11:31**
